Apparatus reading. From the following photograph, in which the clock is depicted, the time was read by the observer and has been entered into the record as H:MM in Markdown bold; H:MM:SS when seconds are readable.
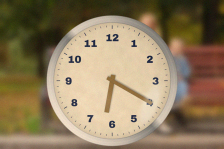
**6:20**
